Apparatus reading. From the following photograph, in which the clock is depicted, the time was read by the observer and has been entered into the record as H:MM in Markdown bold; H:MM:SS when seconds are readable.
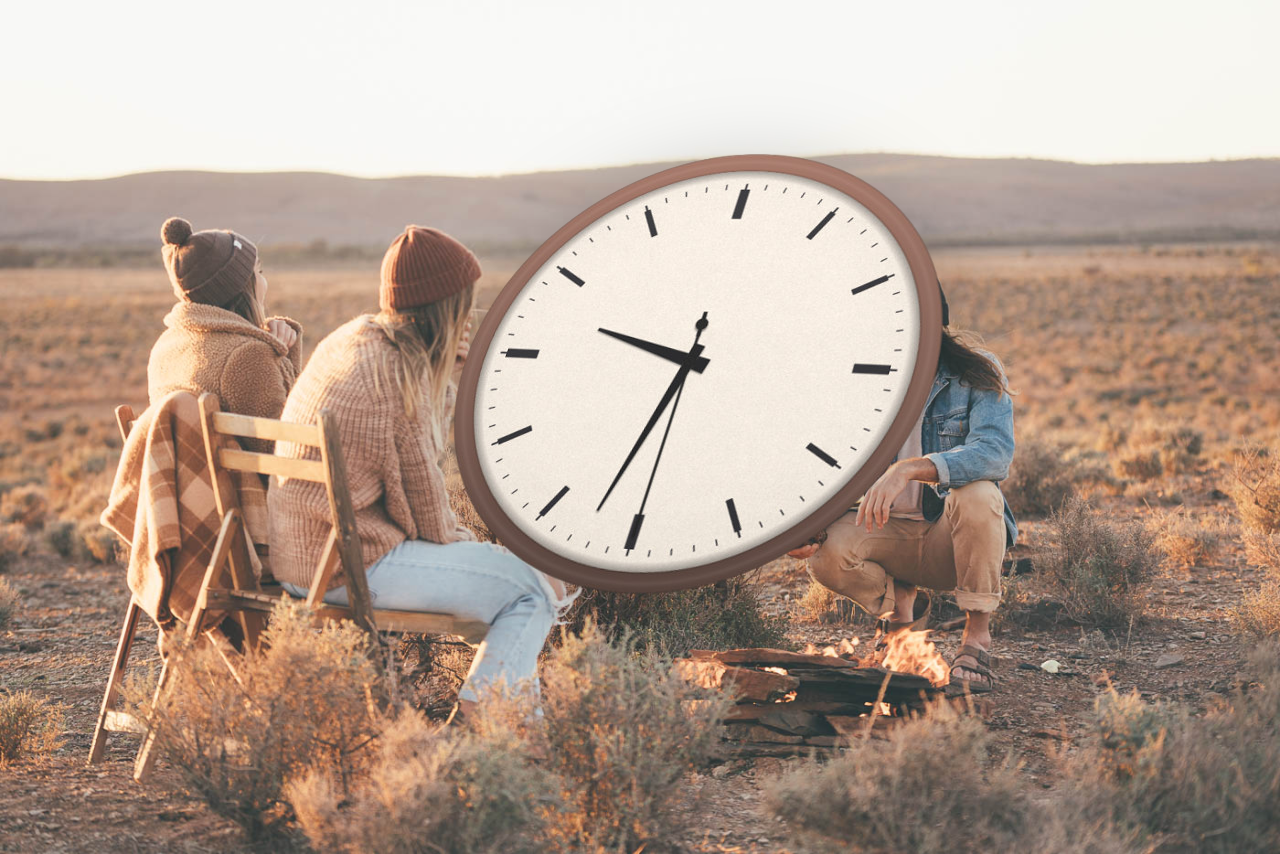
**9:32:30**
